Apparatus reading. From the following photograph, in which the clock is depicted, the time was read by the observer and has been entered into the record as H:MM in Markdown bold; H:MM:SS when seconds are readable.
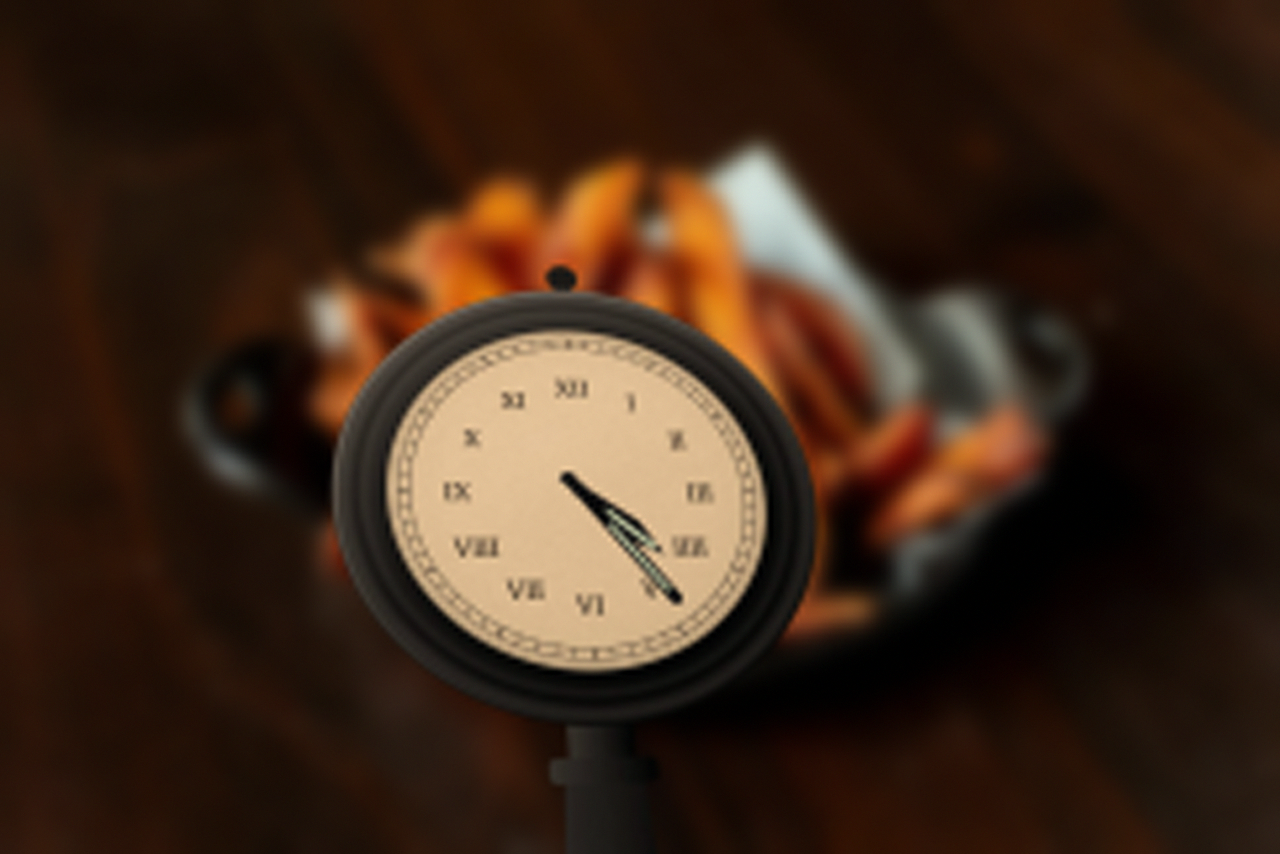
**4:24**
